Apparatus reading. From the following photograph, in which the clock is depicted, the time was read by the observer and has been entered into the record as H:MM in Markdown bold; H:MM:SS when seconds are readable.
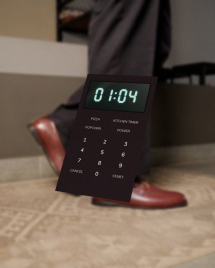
**1:04**
